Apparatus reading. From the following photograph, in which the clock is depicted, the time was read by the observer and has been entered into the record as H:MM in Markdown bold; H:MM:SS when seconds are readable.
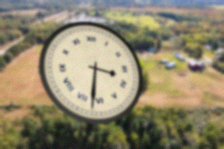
**3:32**
